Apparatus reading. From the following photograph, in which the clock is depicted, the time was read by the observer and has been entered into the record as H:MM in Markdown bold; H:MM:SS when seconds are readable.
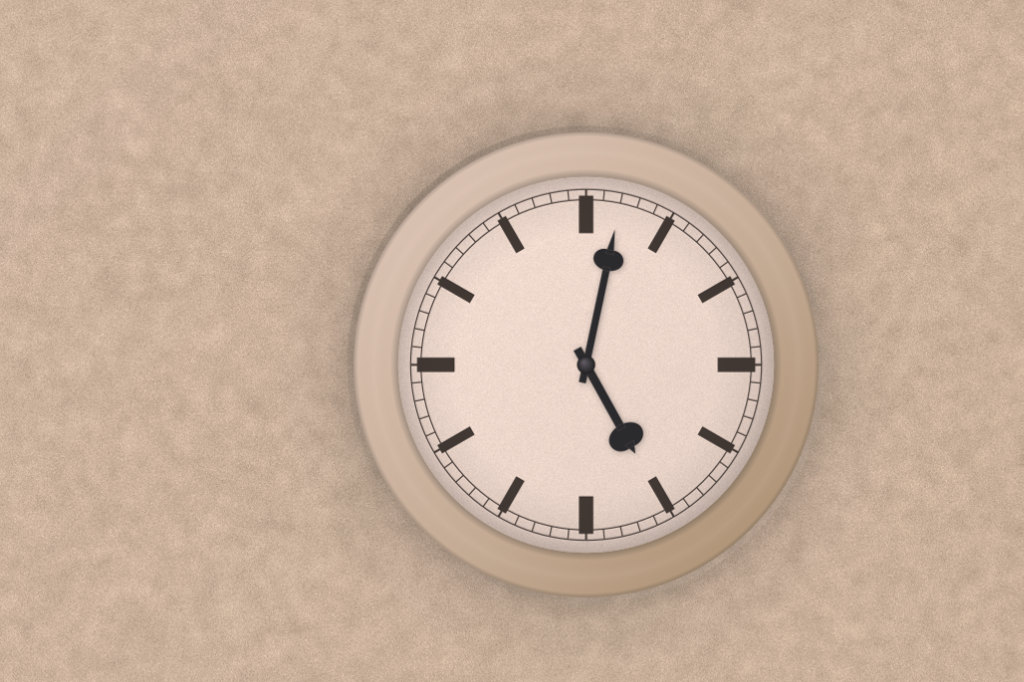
**5:02**
